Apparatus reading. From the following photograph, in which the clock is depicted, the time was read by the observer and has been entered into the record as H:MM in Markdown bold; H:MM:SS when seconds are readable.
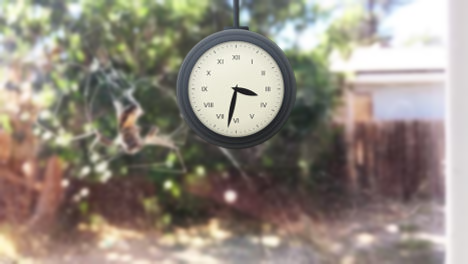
**3:32**
